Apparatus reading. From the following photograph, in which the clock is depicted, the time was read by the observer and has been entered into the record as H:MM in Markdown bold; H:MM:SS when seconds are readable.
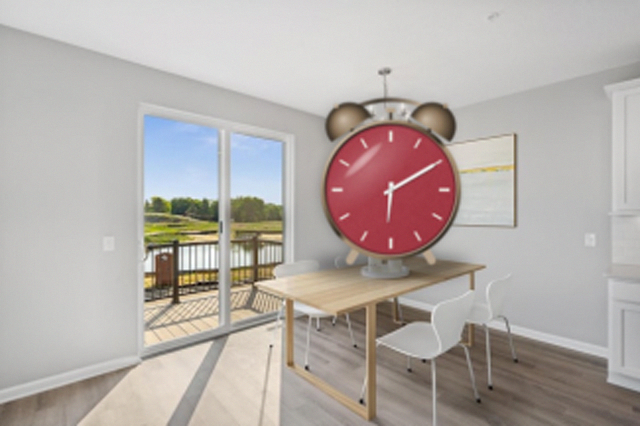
**6:10**
